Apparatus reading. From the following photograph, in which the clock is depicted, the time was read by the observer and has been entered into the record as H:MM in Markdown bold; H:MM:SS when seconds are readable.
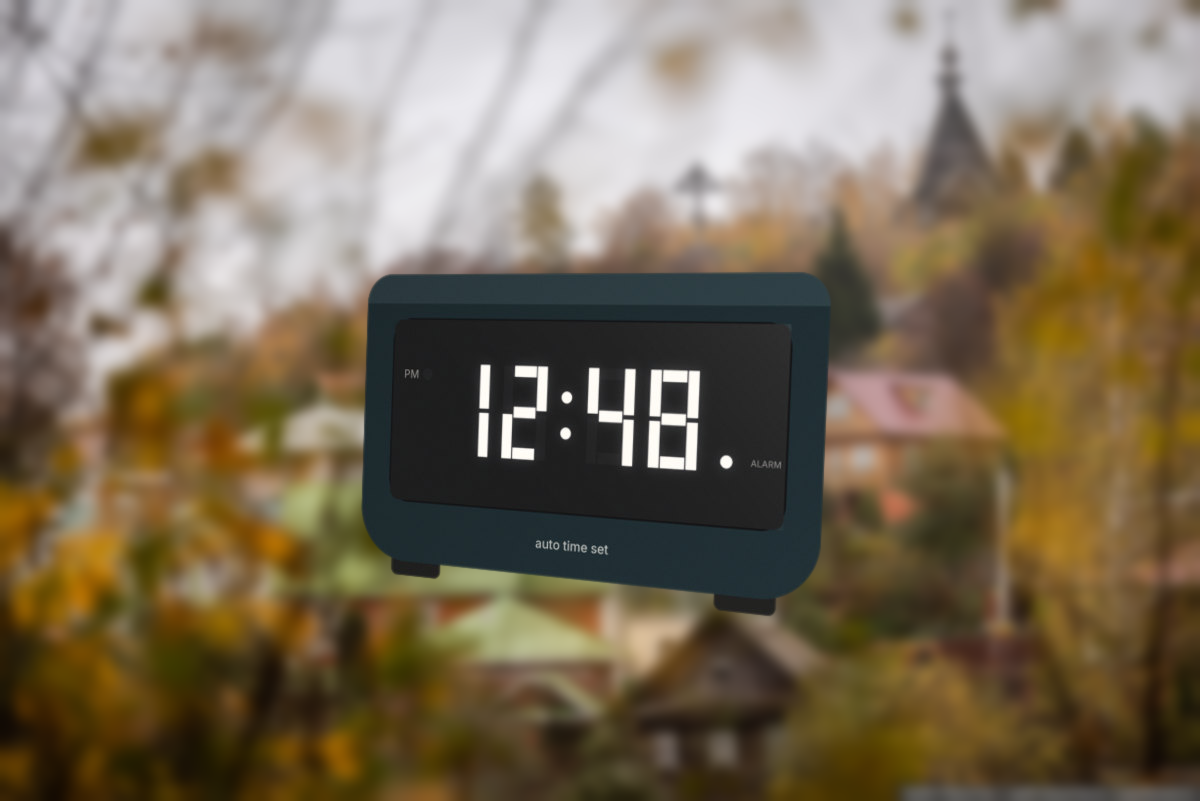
**12:48**
